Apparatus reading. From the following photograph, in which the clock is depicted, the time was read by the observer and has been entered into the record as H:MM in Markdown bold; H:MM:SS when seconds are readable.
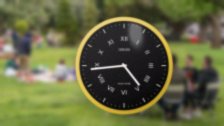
**4:44**
